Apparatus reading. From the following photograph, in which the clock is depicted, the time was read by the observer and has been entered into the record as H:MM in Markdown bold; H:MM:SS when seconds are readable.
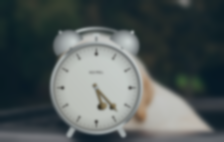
**5:23**
